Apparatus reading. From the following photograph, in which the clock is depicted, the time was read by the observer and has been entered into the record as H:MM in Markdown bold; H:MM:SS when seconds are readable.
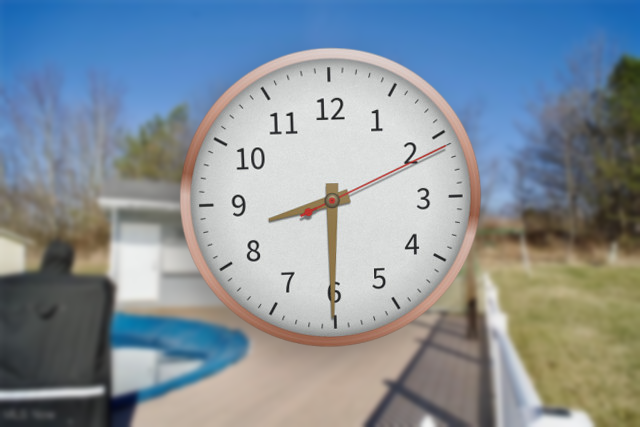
**8:30:11**
